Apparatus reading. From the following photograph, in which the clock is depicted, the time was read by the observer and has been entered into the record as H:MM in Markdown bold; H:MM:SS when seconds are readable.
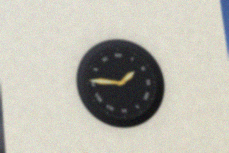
**1:46**
